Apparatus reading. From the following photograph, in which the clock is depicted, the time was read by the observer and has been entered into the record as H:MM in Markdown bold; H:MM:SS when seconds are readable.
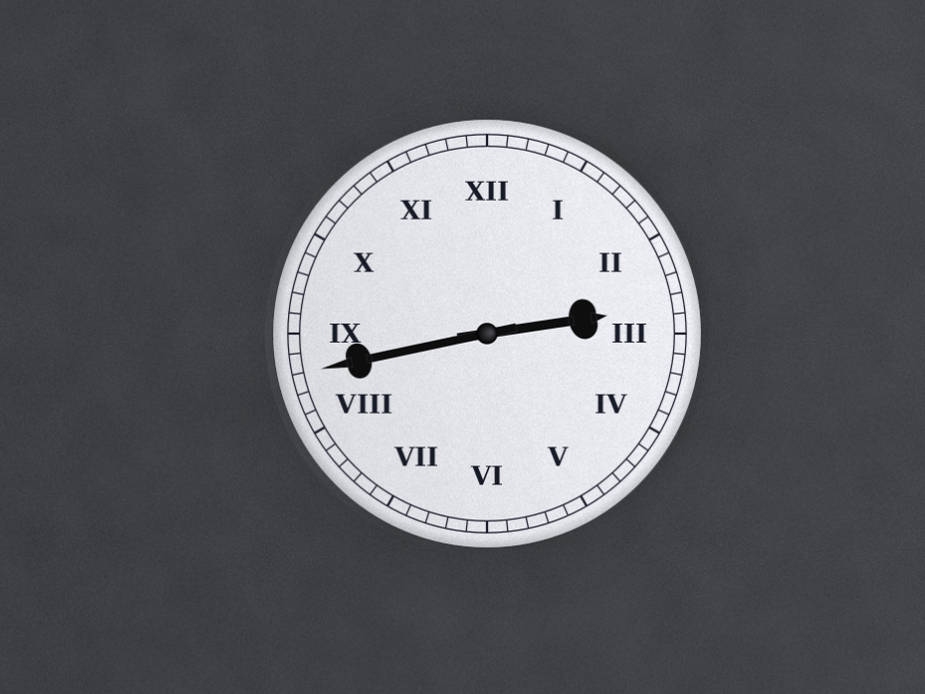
**2:43**
